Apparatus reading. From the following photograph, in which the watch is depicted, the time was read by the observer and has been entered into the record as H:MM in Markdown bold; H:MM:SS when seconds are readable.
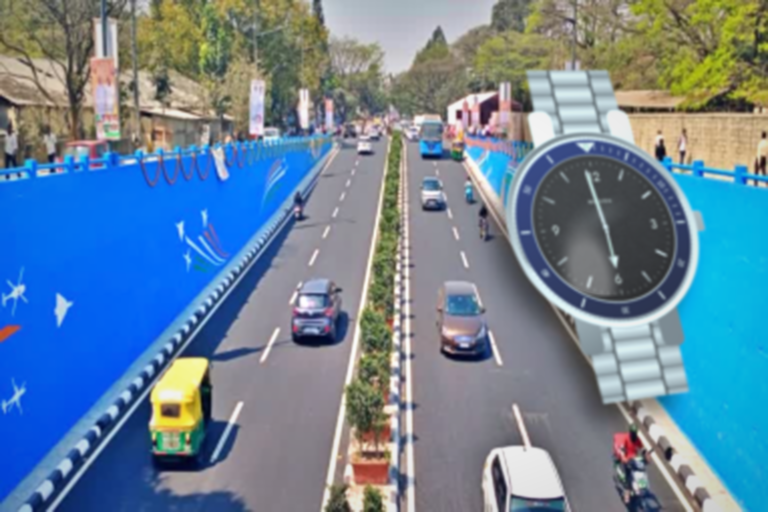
**5:59**
